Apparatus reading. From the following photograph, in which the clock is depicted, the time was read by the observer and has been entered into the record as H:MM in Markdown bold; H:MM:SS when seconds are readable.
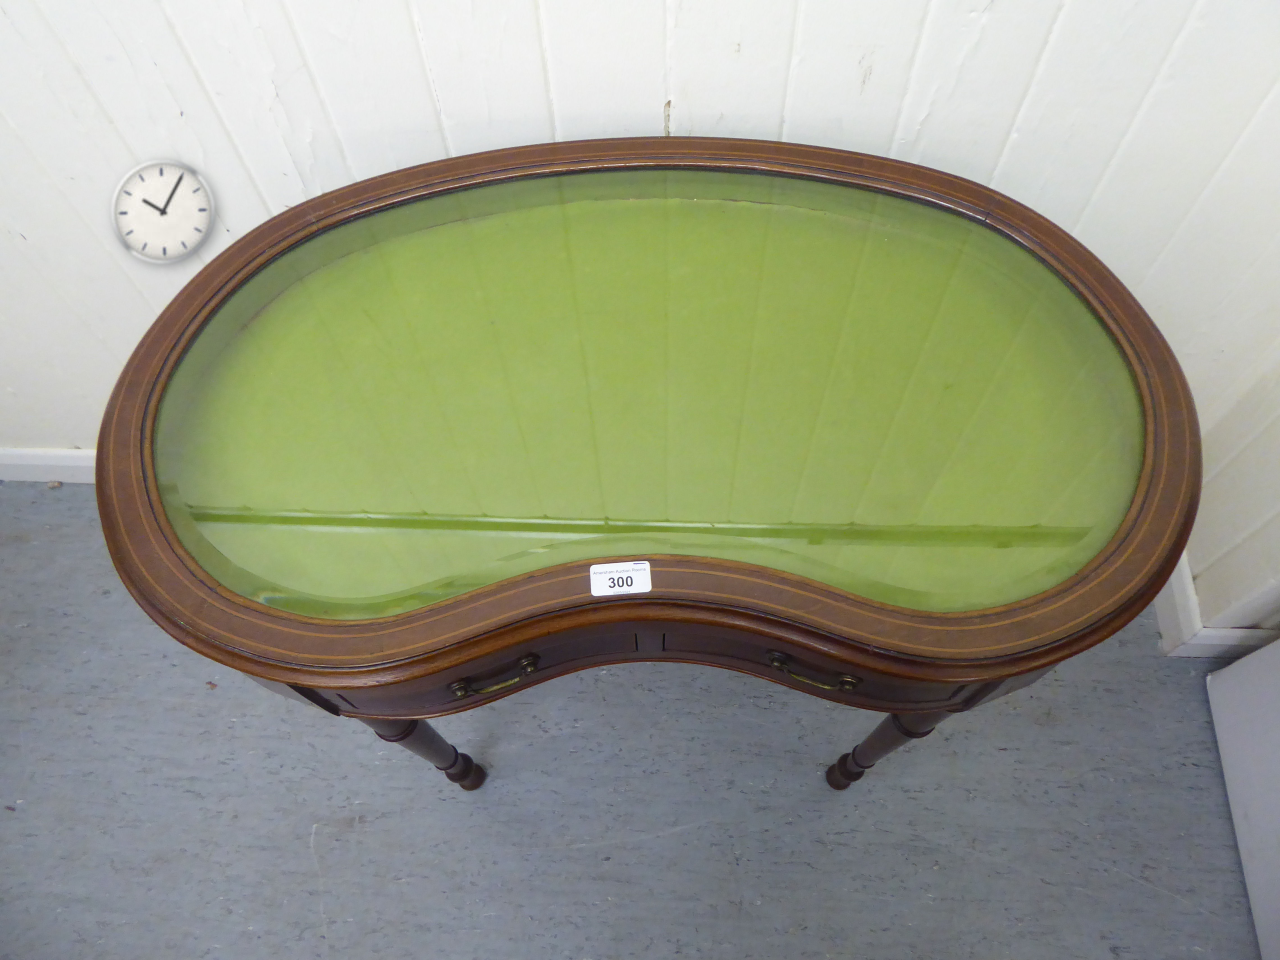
**10:05**
